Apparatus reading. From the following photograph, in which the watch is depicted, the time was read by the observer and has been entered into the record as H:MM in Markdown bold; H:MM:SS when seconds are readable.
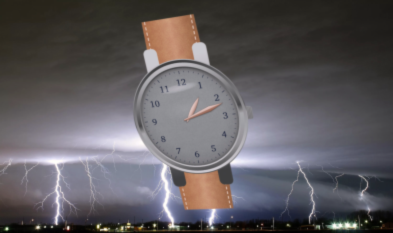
**1:12**
